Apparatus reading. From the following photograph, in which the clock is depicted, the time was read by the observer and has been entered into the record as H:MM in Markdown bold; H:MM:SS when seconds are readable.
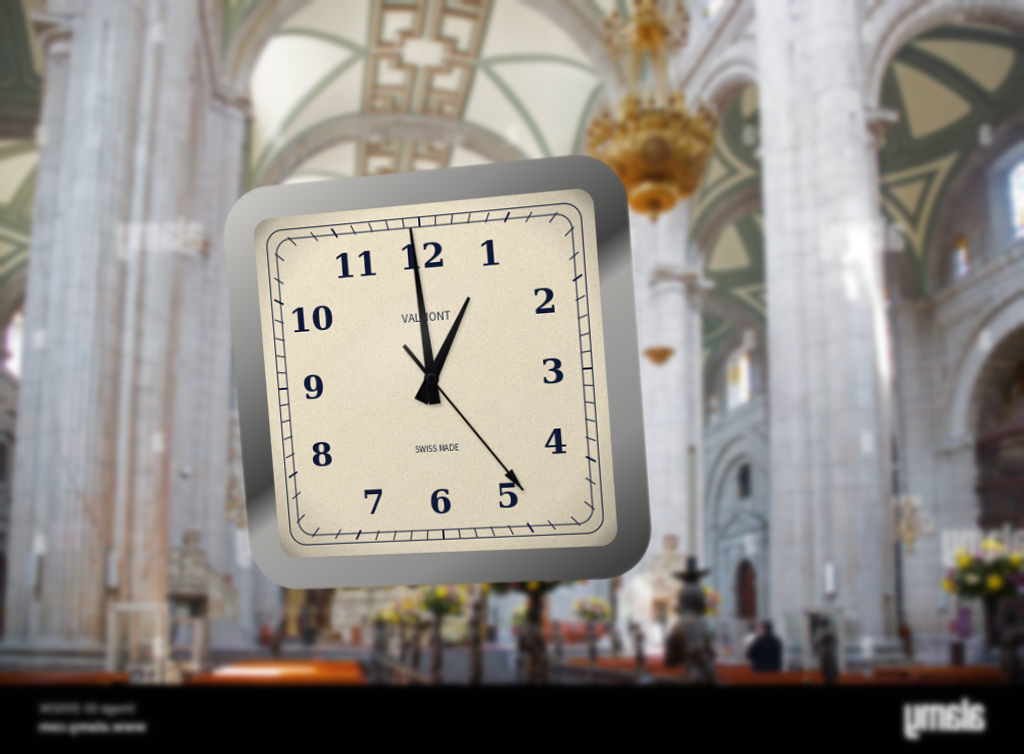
**12:59:24**
